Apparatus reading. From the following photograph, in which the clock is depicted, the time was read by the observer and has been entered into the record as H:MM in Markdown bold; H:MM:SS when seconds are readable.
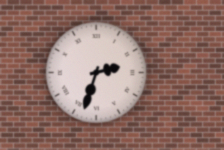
**2:33**
